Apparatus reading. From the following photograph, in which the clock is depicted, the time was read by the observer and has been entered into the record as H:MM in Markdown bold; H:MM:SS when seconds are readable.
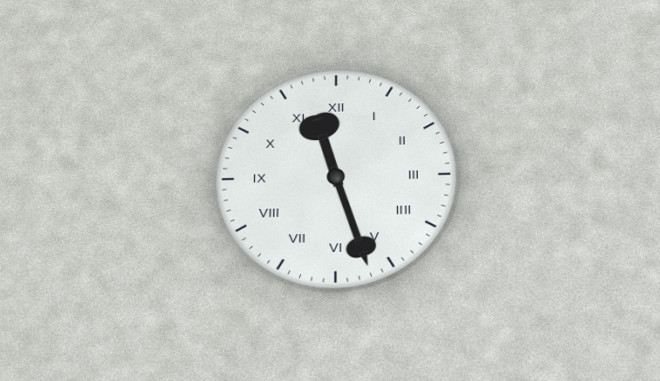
**11:27**
